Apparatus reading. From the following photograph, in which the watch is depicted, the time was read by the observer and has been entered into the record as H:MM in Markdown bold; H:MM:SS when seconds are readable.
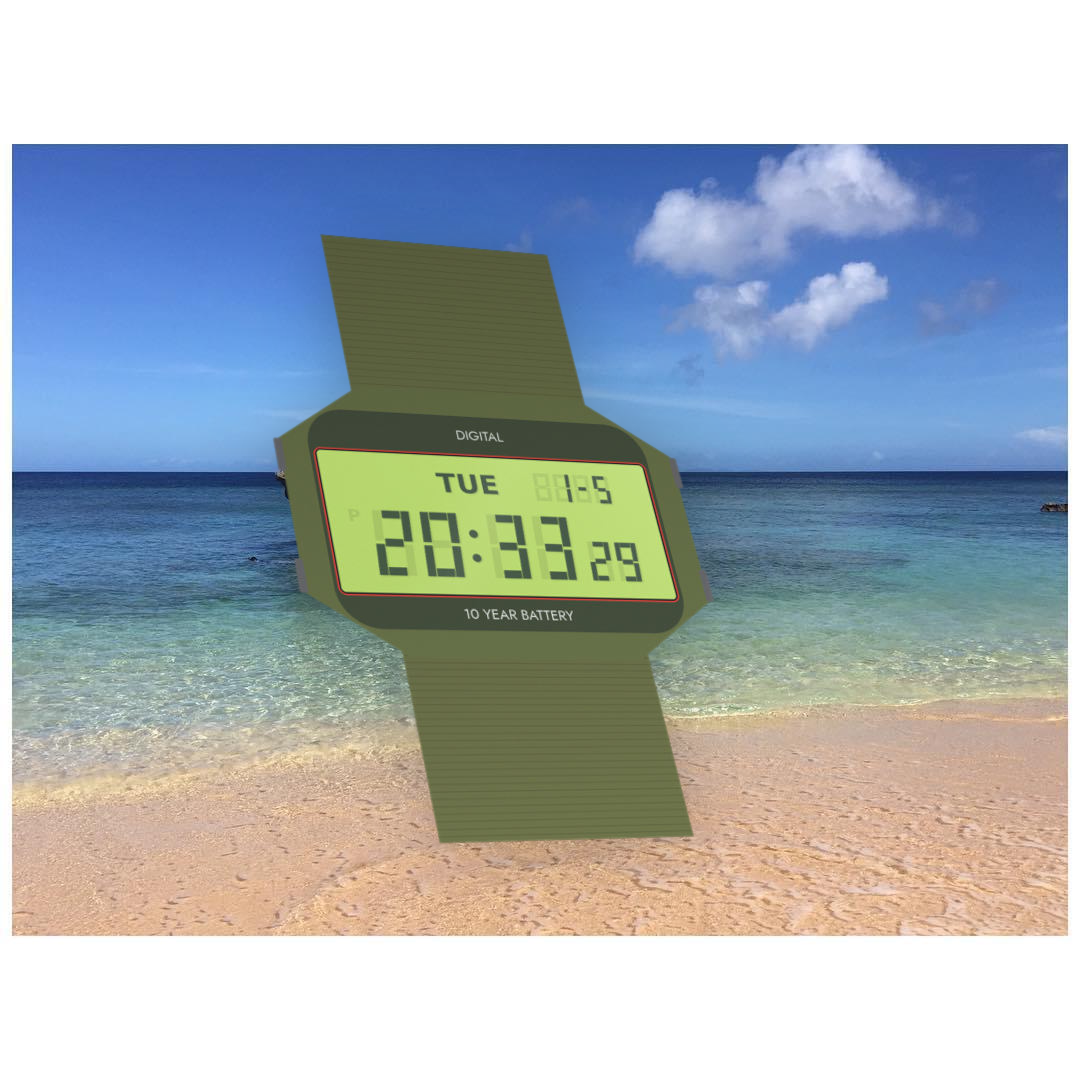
**20:33:29**
